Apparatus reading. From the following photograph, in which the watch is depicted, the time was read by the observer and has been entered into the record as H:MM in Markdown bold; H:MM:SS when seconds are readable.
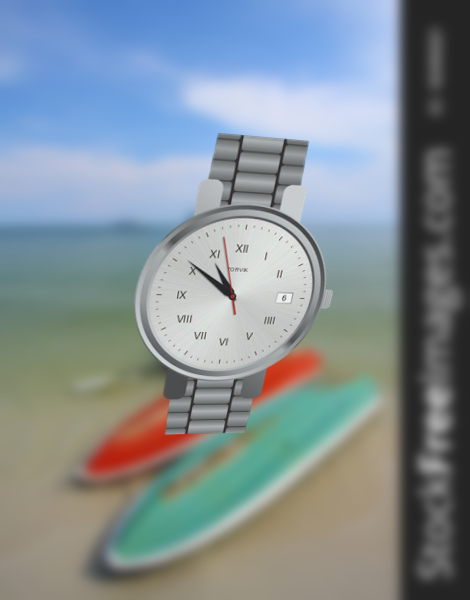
**10:50:57**
